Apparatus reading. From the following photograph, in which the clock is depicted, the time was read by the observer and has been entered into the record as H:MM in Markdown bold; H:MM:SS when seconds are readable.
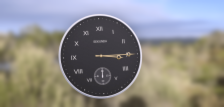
**3:15**
